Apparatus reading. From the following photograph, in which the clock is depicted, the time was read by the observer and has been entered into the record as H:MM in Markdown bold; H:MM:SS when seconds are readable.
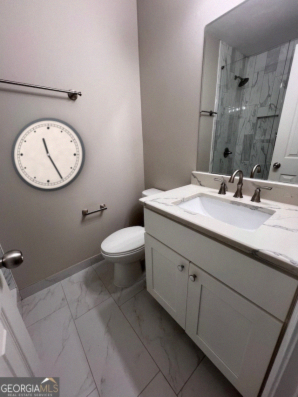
**11:25**
